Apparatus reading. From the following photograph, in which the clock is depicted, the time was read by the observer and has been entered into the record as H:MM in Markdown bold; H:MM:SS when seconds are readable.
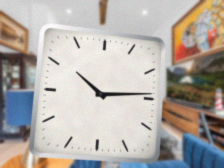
**10:14**
